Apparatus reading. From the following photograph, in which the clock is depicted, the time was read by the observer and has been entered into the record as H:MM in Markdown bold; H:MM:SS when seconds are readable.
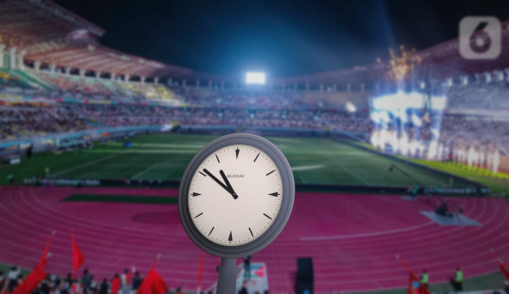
**10:51**
